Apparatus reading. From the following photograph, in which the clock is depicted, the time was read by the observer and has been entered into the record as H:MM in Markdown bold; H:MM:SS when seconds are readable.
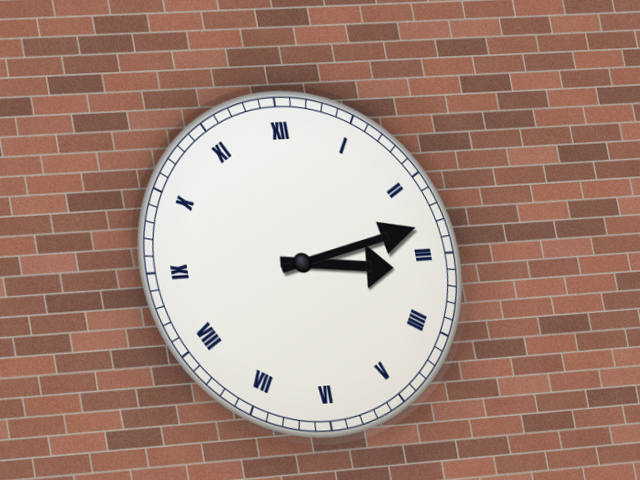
**3:13**
